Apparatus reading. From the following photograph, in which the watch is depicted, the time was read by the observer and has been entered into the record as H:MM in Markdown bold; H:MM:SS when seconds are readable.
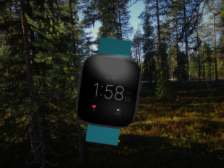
**1:58**
